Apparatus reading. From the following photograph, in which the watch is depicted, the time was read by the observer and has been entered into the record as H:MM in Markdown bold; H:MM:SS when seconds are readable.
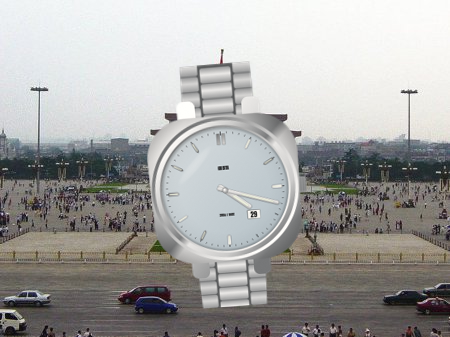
**4:18**
